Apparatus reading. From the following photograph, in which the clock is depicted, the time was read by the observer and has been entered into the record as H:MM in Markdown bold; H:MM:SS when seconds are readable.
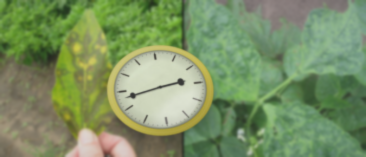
**2:43**
